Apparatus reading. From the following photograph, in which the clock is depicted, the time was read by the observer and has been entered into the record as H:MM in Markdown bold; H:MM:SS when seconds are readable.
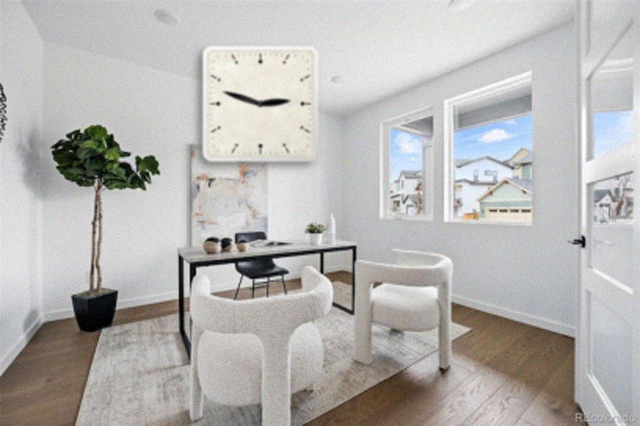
**2:48**
